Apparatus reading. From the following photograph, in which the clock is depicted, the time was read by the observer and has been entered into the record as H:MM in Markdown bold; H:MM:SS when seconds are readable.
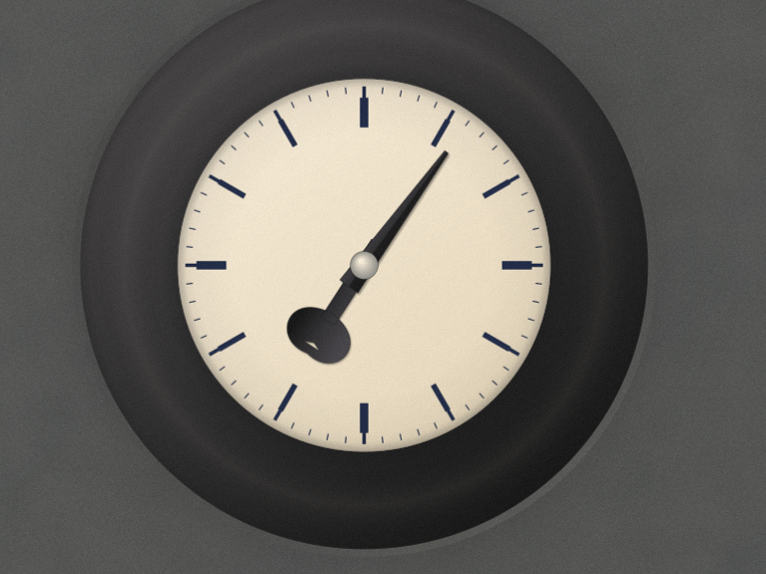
**7:06**
